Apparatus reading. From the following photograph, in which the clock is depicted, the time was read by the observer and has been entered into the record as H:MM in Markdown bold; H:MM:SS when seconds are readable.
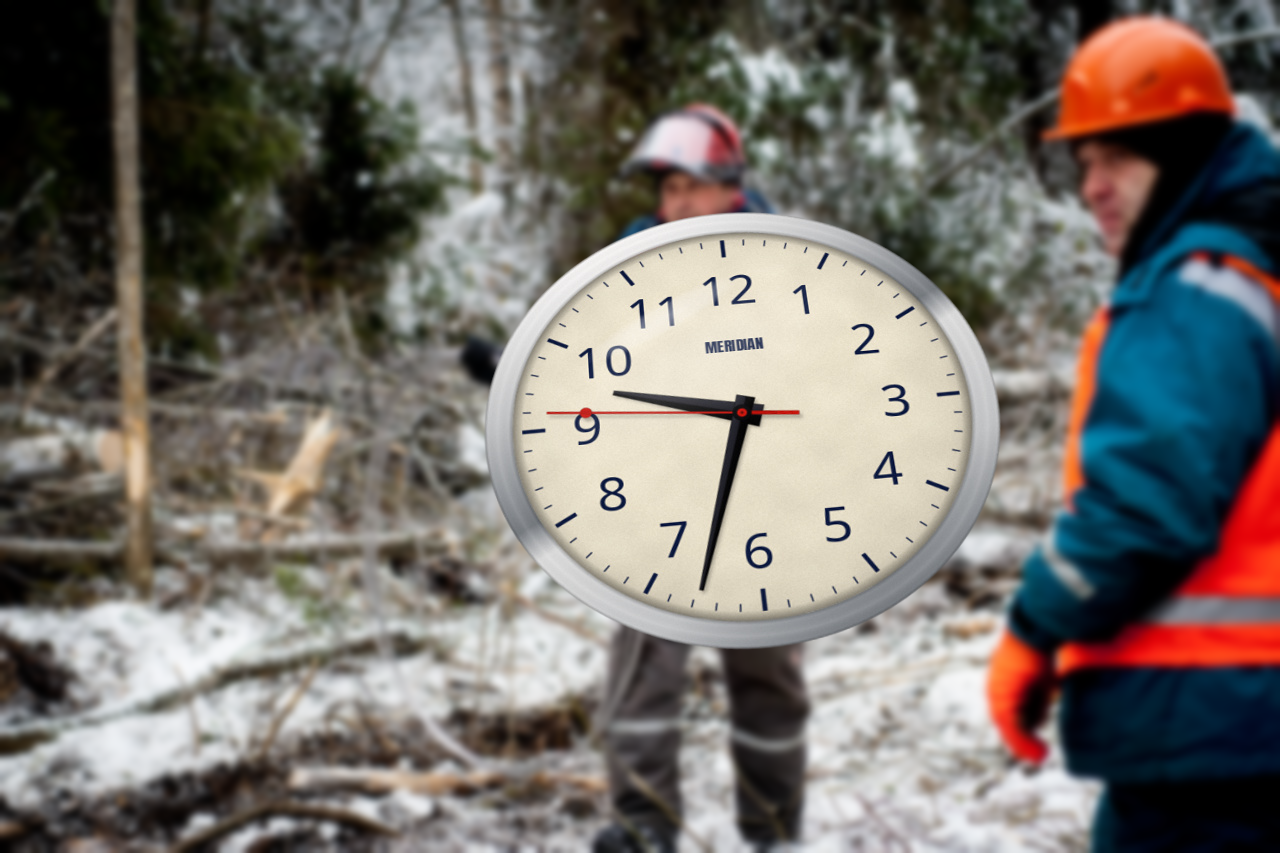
**9:32:46**
